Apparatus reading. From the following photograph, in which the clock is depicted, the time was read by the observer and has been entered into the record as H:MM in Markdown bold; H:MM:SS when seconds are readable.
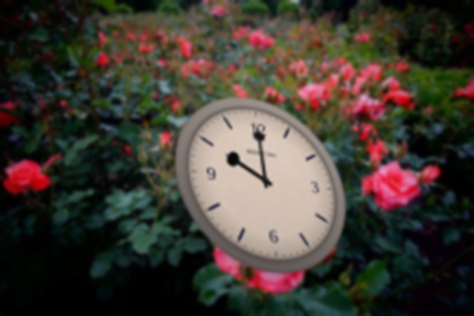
**10:00**
